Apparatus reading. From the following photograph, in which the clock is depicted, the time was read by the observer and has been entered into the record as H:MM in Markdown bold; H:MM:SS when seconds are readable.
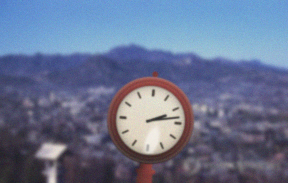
**2:13**
